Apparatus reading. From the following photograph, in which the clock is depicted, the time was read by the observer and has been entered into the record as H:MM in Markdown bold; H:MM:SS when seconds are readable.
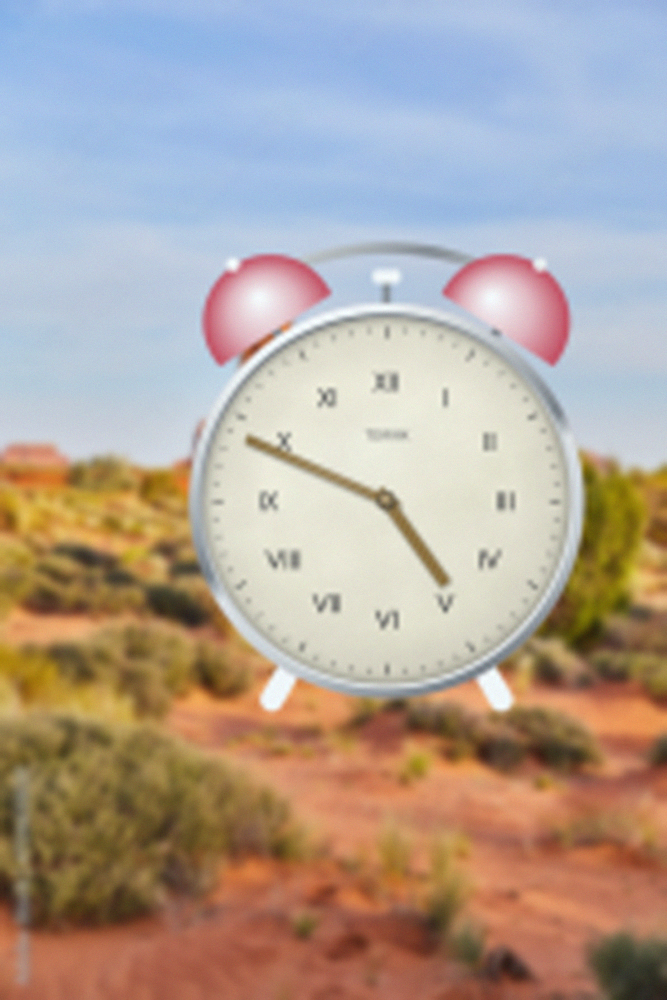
**4:49**
